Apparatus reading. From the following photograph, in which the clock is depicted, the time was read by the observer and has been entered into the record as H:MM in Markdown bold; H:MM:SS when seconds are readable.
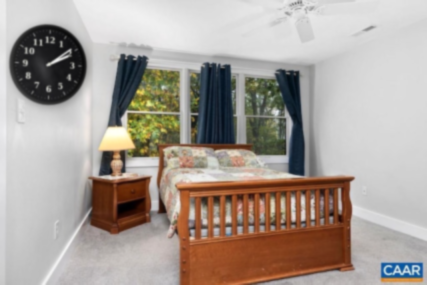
**2:09**
